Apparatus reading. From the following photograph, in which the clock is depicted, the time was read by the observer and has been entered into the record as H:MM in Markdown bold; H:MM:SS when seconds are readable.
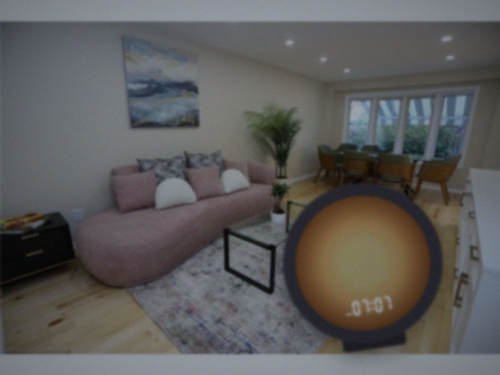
**7:07**
